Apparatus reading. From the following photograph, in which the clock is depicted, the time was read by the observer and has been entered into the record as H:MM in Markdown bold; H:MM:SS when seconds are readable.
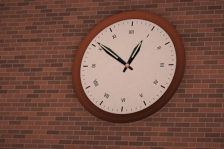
**12:51**
